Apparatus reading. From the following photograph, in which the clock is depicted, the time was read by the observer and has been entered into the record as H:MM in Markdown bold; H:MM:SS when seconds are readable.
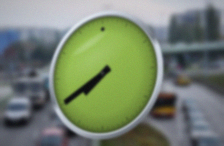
**7:40**
